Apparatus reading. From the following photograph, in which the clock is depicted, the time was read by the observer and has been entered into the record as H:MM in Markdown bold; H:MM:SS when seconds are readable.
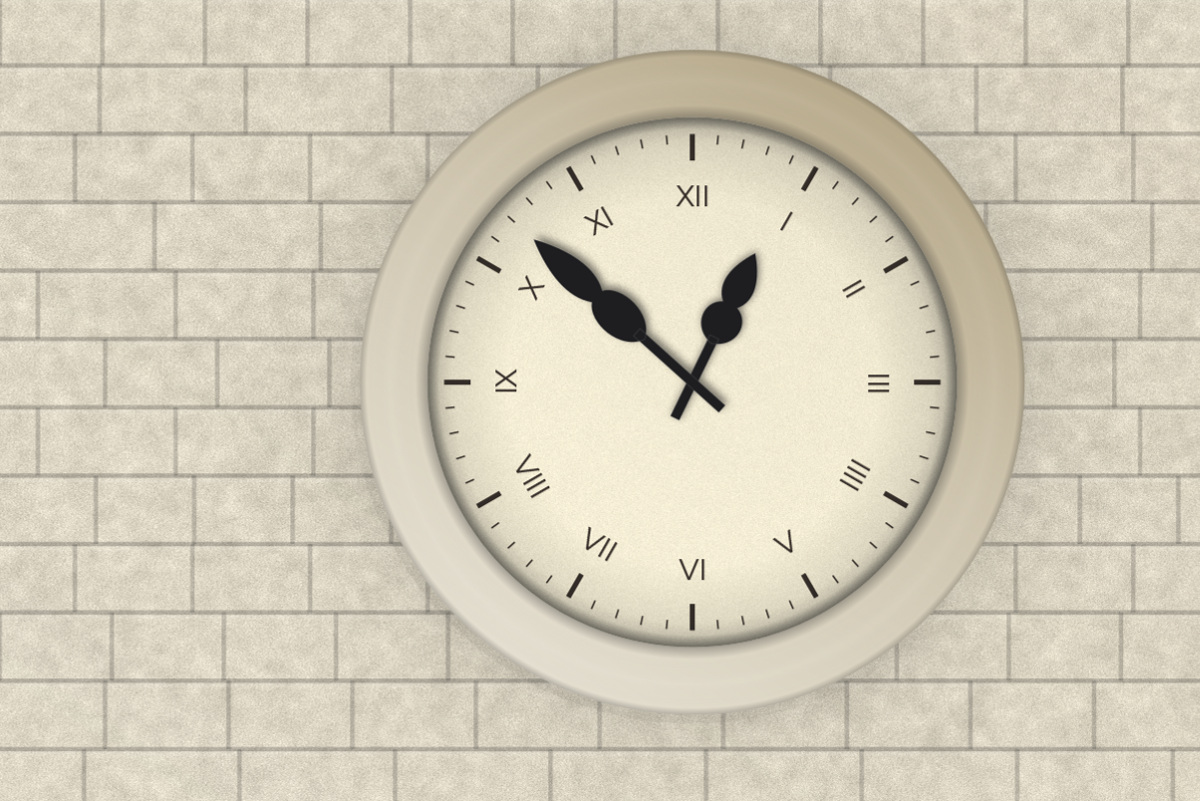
**12:52**
